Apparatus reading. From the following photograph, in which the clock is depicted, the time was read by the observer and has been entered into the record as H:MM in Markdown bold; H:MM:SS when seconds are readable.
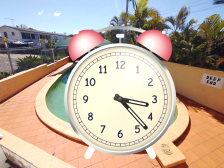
**3:23**
